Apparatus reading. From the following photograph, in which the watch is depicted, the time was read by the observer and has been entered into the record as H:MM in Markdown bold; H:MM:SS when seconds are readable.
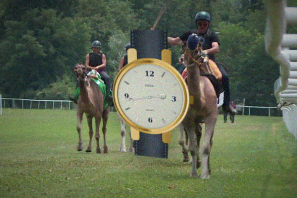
**2:43**
